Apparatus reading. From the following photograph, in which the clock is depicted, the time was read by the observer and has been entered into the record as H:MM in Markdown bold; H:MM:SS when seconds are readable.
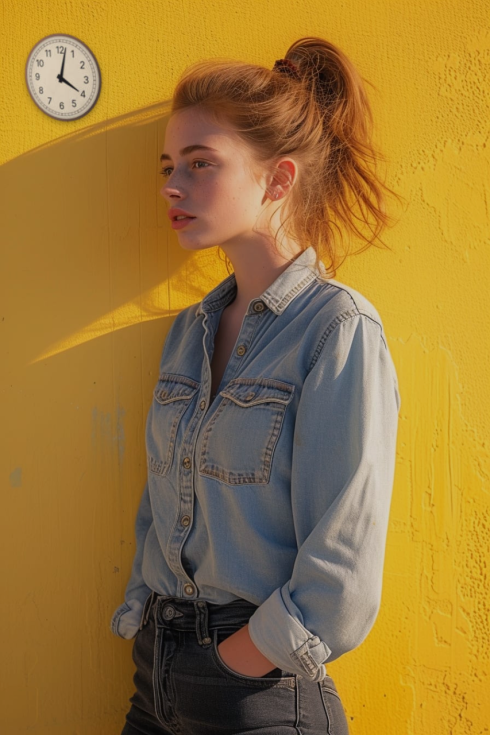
**4:02**
